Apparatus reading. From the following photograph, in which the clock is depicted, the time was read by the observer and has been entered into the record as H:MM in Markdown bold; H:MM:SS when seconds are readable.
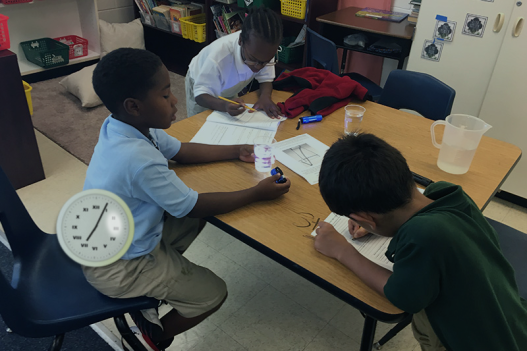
**7:04**
